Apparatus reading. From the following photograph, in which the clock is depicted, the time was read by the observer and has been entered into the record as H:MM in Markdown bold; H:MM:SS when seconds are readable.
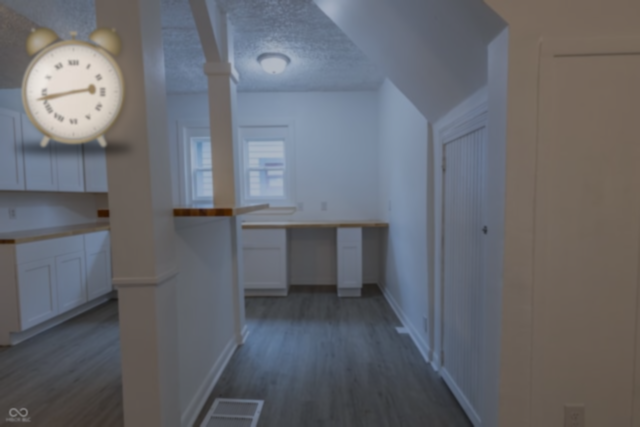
**2:43**
